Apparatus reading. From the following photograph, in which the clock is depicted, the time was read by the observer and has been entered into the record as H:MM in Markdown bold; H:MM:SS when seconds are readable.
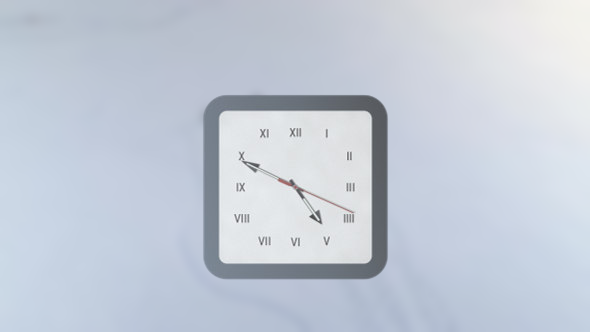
**4:49:19**
